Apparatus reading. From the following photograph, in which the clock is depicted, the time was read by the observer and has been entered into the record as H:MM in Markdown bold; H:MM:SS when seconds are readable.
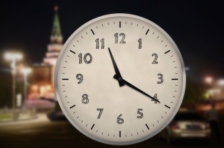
**11:20**
